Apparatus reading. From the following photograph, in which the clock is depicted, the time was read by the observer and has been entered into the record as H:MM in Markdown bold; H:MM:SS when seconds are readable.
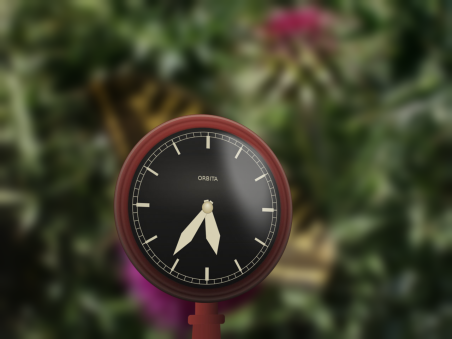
**5:36**
